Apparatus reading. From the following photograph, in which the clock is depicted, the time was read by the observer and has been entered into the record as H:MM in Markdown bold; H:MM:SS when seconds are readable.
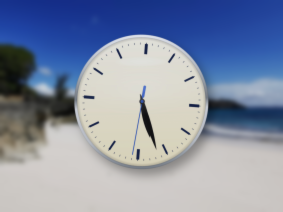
**5:26:31**
